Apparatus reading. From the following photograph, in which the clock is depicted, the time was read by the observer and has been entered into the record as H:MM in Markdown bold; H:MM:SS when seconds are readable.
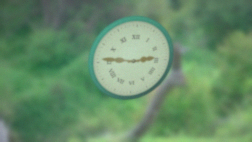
**2:46**
